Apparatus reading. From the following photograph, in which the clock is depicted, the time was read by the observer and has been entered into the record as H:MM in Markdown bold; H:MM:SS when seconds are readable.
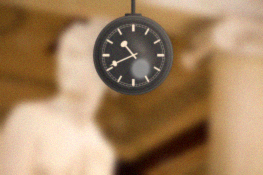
**10:41**
